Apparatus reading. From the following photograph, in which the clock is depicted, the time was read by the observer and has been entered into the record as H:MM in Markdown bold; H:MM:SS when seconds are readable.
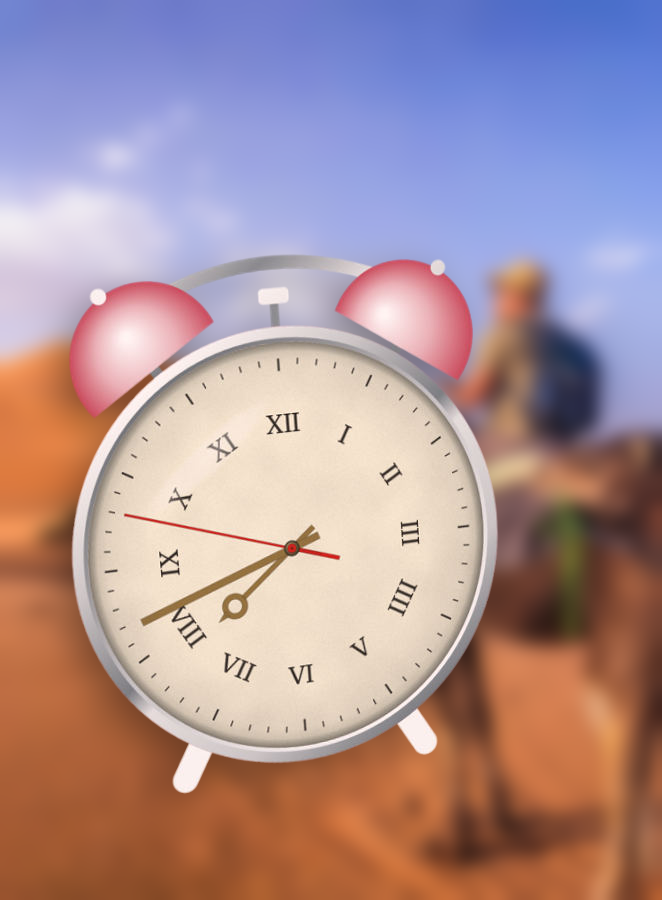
**7:41:48**
